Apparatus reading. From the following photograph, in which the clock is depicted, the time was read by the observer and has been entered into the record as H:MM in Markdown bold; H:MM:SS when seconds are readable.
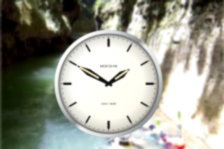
**1:50**
